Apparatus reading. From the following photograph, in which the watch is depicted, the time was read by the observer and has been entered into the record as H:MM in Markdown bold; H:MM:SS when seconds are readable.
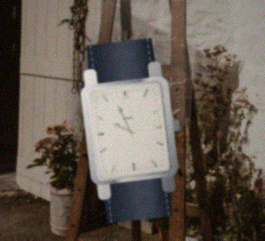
**9:57**
